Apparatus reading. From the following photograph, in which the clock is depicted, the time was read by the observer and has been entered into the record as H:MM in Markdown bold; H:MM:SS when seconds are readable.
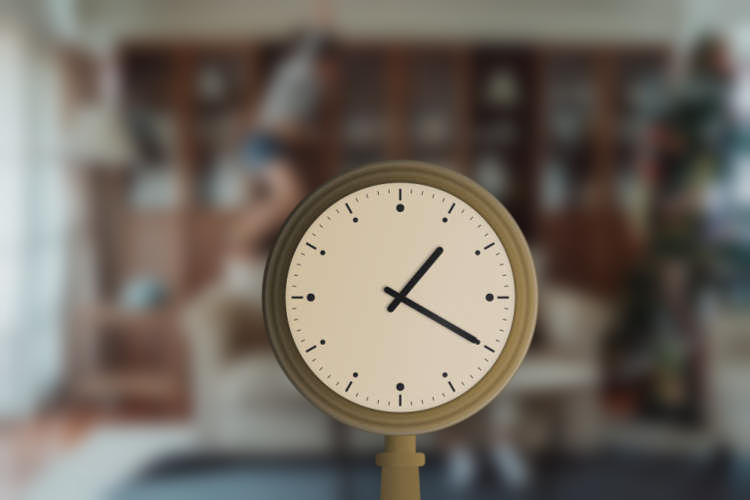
**1:20**
